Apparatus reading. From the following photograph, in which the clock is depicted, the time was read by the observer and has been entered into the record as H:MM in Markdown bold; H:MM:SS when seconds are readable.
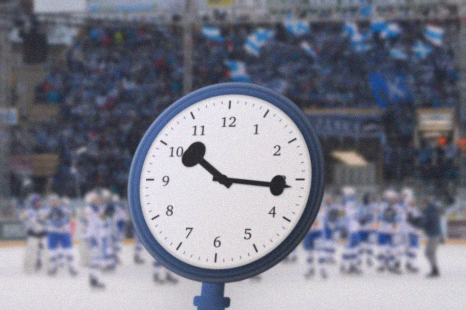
**10:16**
